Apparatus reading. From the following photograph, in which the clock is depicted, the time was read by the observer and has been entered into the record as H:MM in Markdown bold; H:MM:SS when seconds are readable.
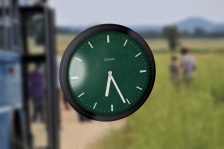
**6:26**
